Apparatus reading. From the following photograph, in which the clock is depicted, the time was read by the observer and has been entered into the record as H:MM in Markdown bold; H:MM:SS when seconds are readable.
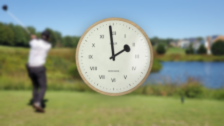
**1:59**
